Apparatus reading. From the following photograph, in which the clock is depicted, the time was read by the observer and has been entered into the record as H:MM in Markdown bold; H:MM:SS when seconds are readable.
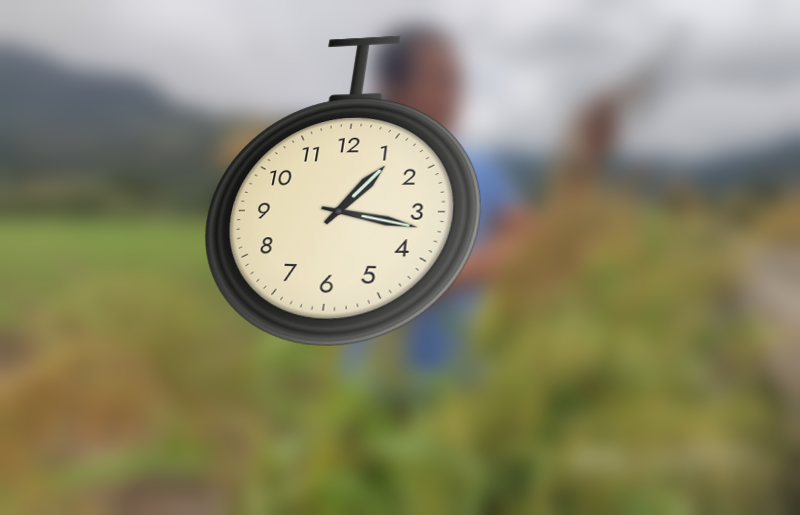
**1:17**
